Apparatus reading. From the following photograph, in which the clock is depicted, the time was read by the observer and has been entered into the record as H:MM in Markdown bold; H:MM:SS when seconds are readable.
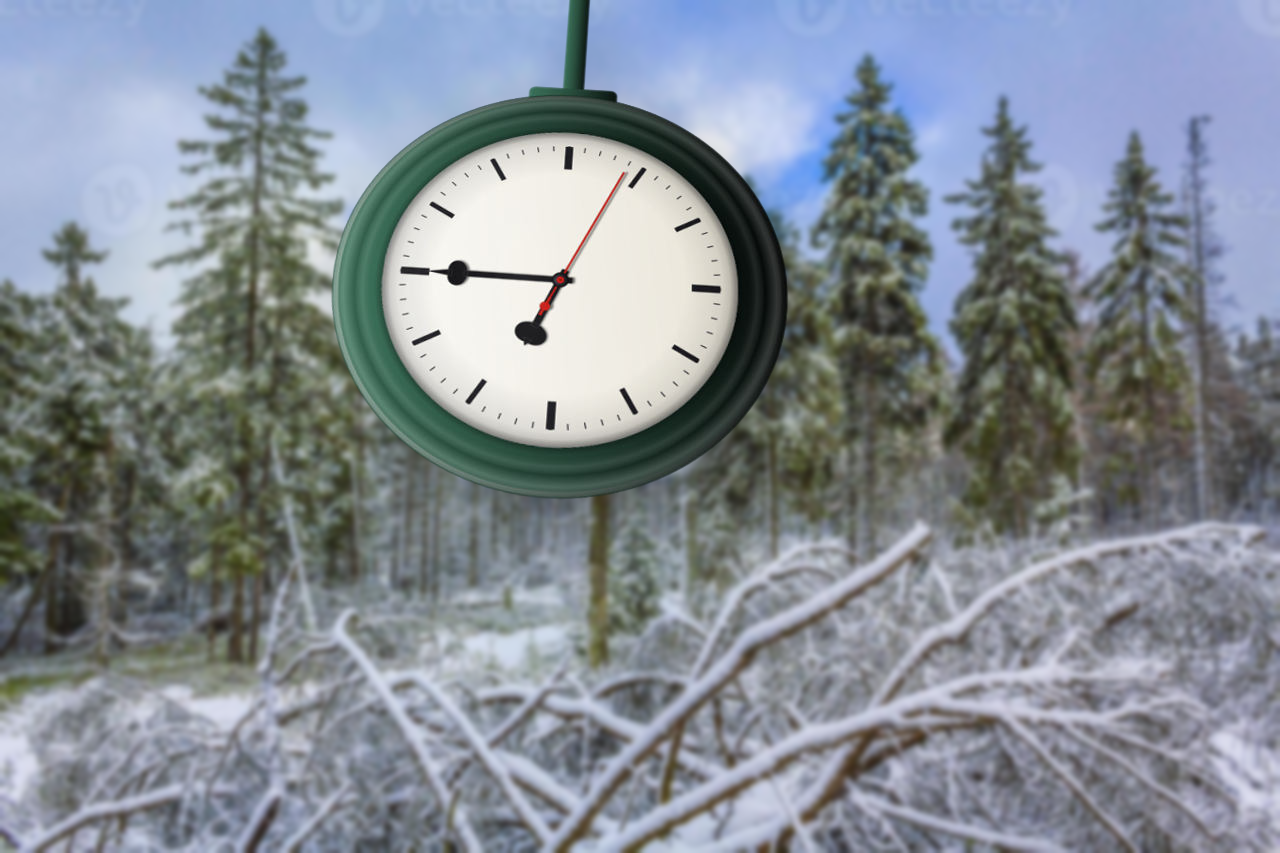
**6:45:04**
